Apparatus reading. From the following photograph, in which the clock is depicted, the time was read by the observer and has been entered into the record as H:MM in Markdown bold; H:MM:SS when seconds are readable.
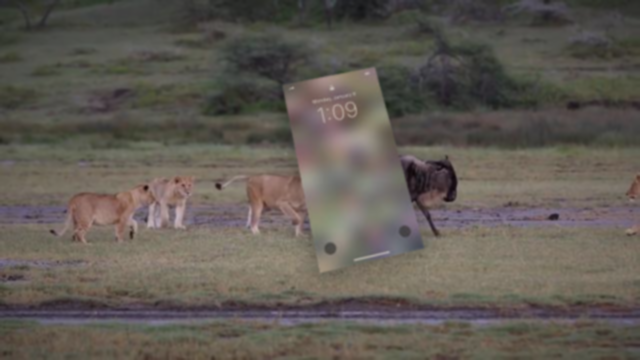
**1:09**
